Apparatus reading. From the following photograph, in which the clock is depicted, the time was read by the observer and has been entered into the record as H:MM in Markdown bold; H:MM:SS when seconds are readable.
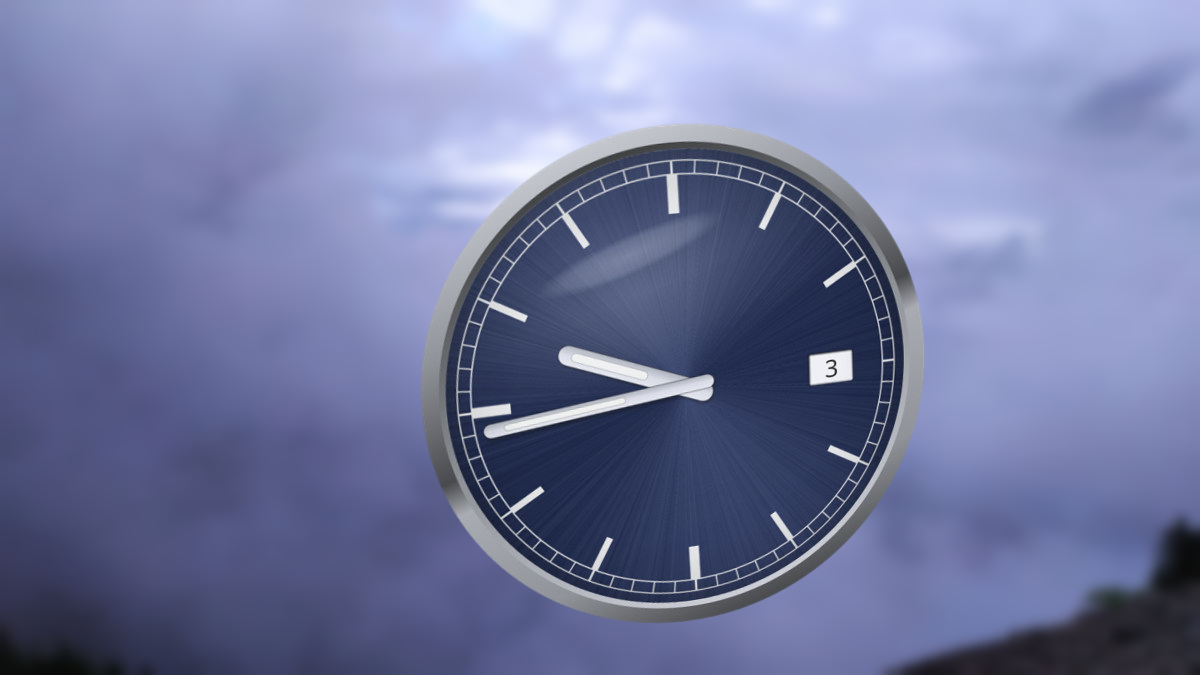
**9:44**
